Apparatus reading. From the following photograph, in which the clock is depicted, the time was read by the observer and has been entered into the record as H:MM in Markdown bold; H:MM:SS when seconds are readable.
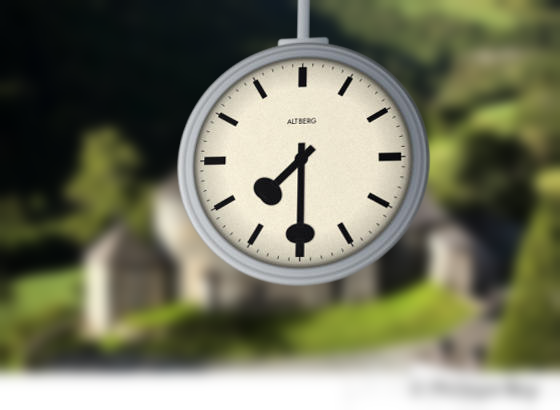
**7:30**
